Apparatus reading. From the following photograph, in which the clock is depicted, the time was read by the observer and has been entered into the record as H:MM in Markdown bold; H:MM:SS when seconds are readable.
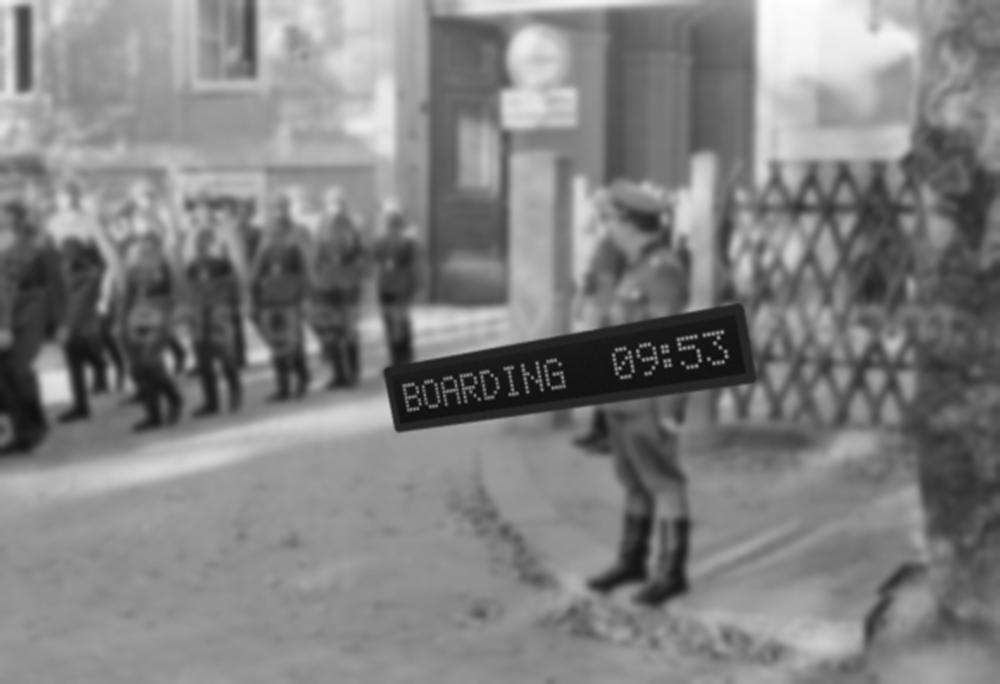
**9:53**
